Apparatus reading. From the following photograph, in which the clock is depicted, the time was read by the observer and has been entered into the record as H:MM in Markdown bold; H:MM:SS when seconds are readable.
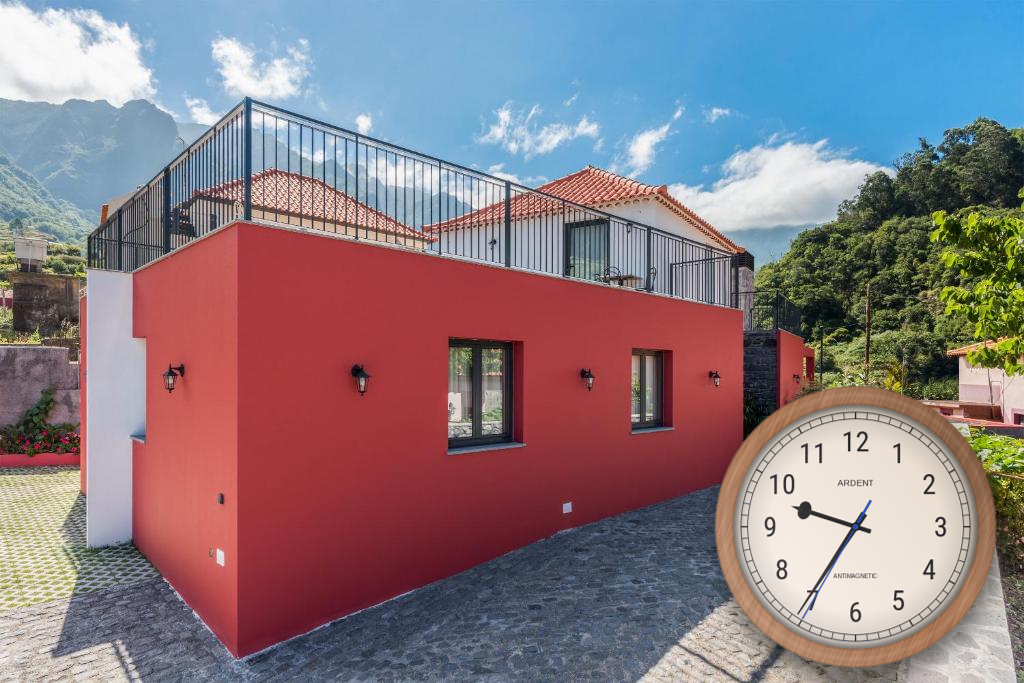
**9:35:35**
